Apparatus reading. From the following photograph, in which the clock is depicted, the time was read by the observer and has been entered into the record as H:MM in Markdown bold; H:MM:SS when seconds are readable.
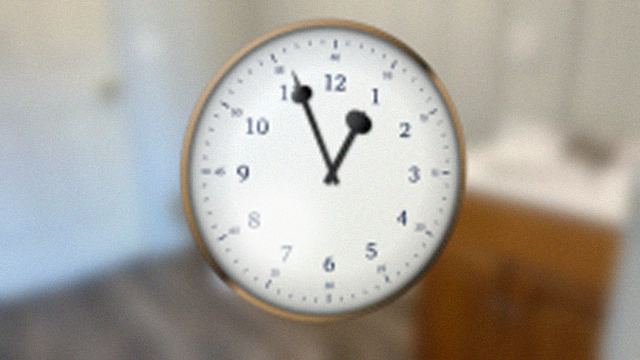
**12:56**
